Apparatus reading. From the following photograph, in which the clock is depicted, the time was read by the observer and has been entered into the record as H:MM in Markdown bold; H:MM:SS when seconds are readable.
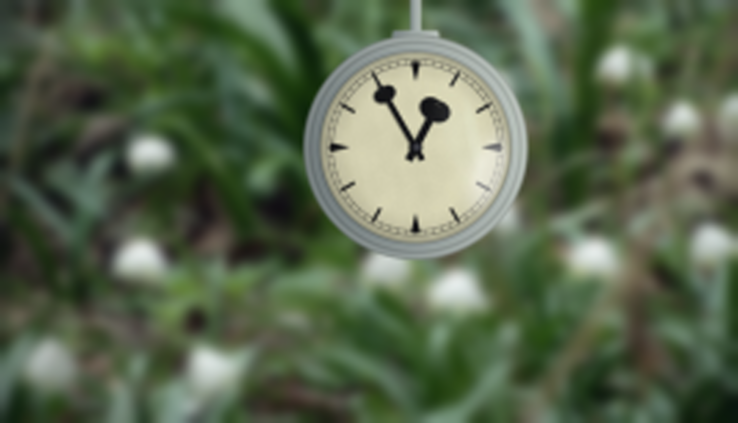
**12:55**
